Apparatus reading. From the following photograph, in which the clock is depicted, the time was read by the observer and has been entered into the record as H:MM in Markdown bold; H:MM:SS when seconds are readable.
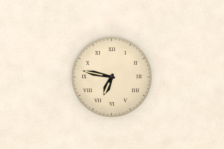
**6:47**
